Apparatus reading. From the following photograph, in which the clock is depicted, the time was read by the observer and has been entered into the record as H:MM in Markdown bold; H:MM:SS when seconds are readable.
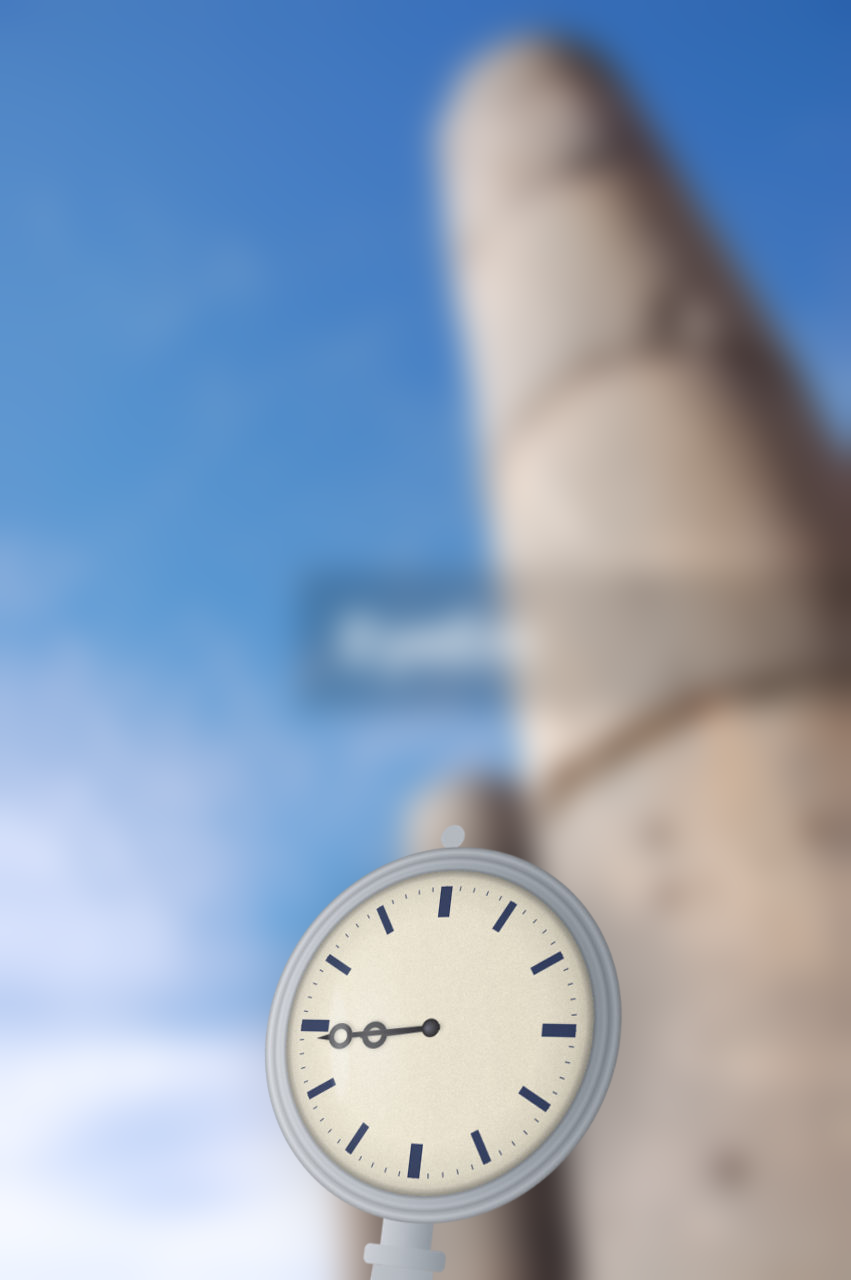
**8:44**
